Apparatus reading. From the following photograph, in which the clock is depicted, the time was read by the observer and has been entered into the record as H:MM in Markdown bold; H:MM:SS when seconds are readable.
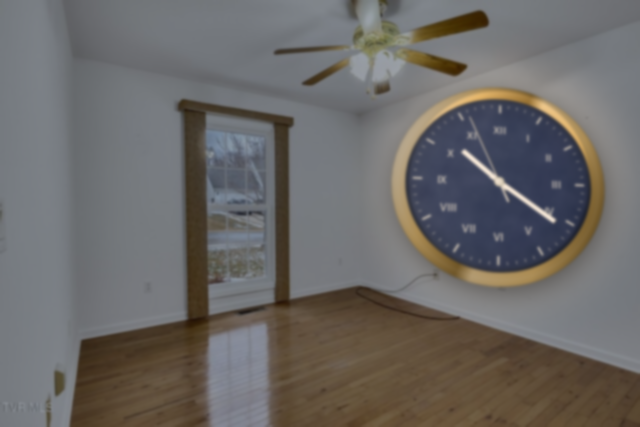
**10:20:56**
